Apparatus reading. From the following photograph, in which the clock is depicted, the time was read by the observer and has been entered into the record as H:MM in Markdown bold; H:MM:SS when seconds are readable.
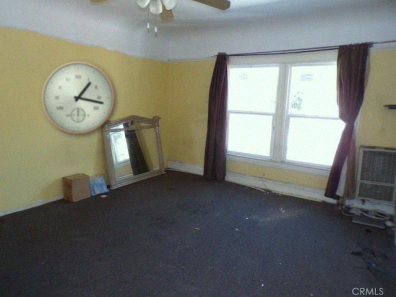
**1:17**
